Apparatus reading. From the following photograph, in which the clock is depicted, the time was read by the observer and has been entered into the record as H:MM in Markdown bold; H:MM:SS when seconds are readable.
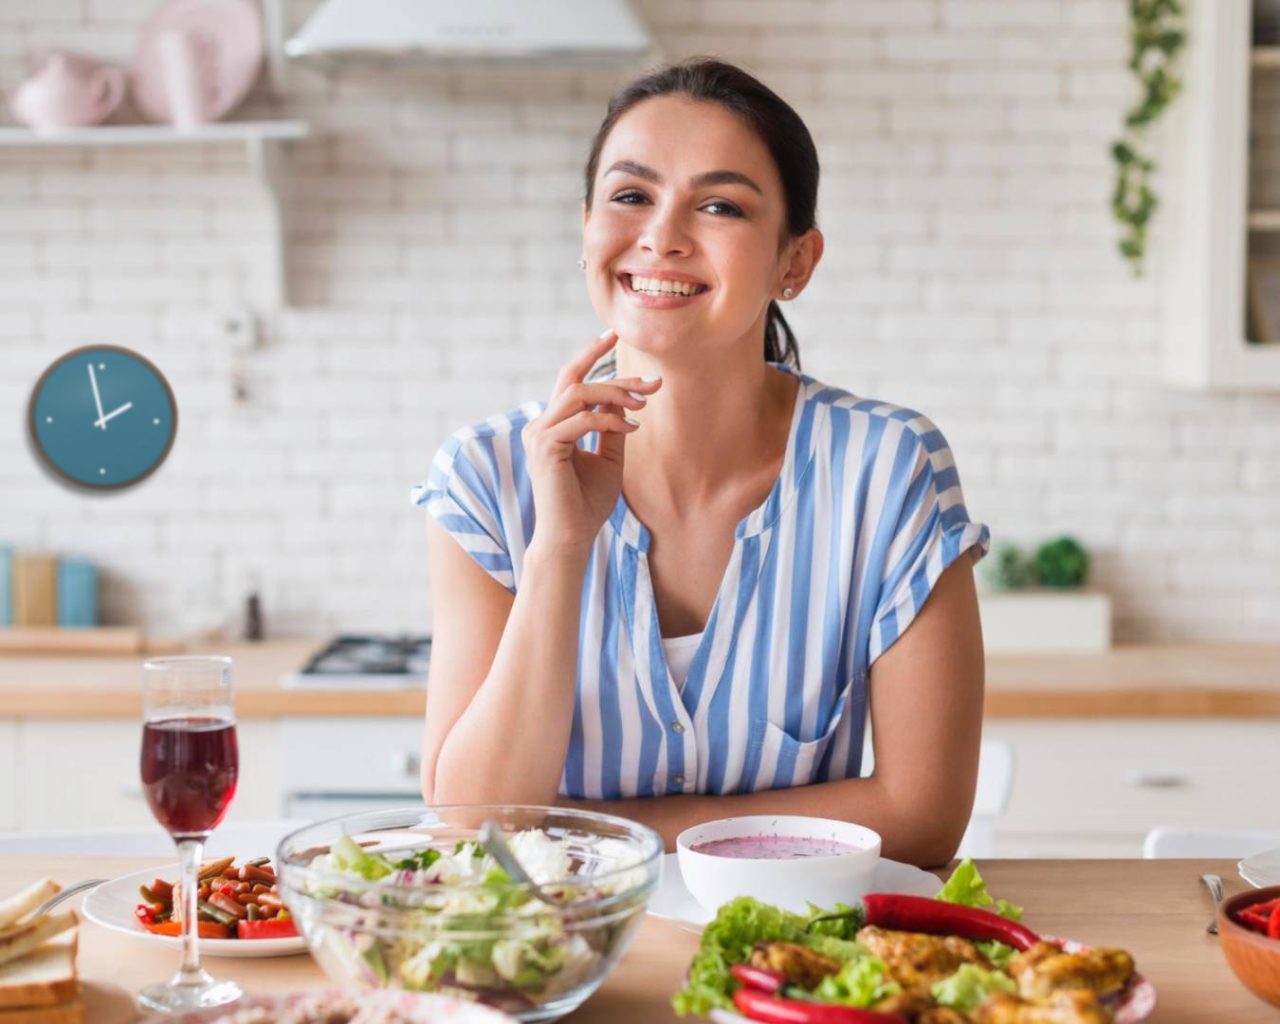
**1:58**
